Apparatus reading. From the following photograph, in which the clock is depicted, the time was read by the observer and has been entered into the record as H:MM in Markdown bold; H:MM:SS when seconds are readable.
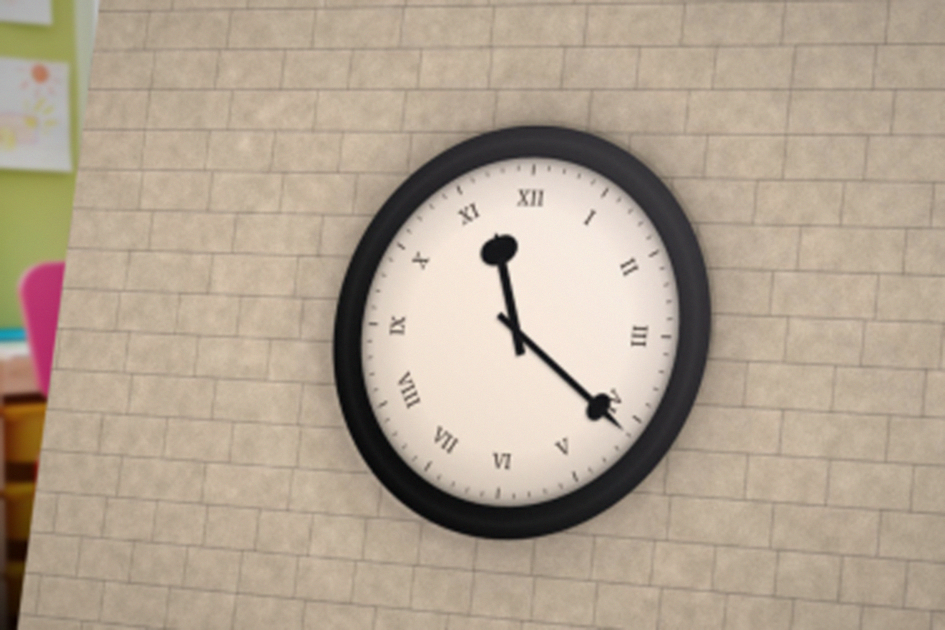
**11:21**
